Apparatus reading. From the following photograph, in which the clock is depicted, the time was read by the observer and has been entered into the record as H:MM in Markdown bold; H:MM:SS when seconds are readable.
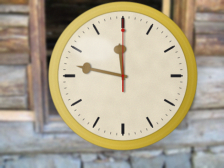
**11:47:00**
